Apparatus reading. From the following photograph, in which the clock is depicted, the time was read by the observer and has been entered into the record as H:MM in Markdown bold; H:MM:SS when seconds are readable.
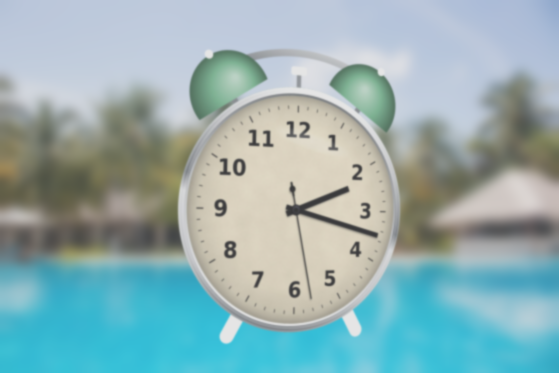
**2:17:28**
